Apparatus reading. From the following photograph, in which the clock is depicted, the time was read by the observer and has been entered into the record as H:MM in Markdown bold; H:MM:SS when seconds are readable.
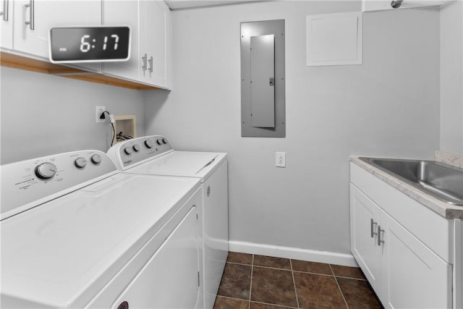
**6:17**
